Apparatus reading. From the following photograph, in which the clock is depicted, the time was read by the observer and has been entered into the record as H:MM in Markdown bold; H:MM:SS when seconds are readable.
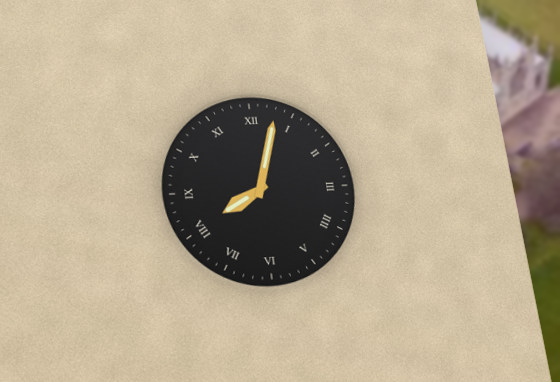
**8:03**
